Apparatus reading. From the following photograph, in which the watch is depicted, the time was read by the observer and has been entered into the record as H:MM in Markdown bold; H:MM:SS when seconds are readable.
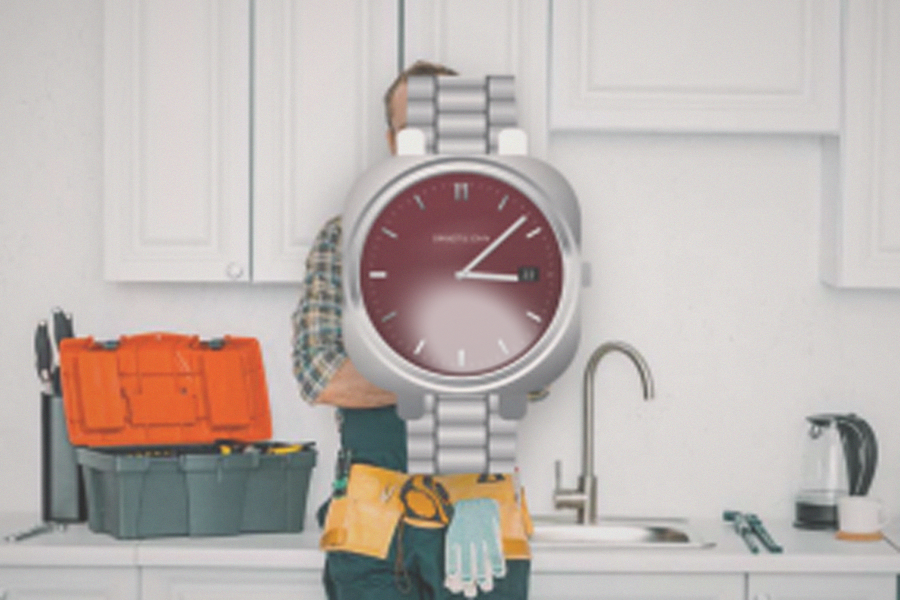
**3:08**
